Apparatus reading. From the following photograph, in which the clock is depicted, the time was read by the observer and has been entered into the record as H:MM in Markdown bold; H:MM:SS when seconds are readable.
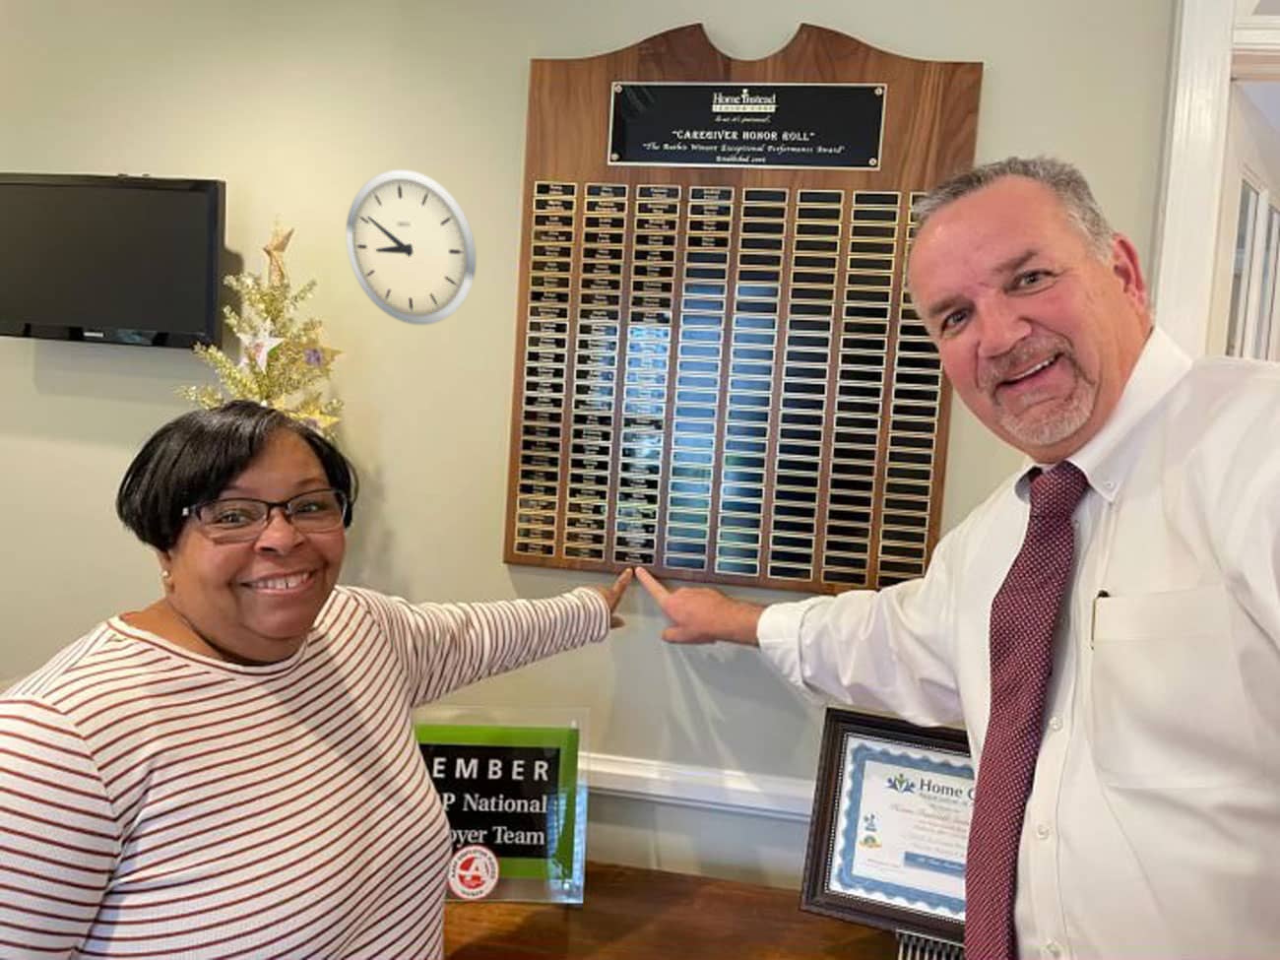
**8:51**
